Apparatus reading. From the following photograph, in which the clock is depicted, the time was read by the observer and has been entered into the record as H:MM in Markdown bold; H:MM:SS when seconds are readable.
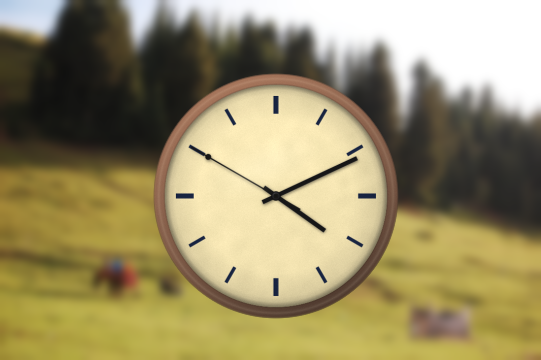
**4:10:50**
